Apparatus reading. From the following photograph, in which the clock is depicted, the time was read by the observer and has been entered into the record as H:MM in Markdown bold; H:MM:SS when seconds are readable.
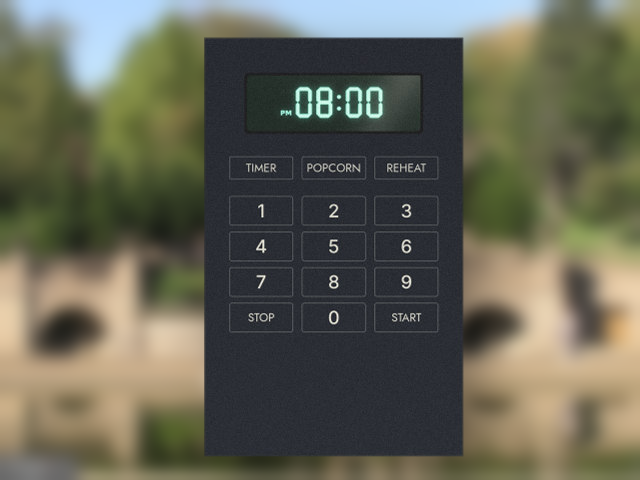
**8:00**
